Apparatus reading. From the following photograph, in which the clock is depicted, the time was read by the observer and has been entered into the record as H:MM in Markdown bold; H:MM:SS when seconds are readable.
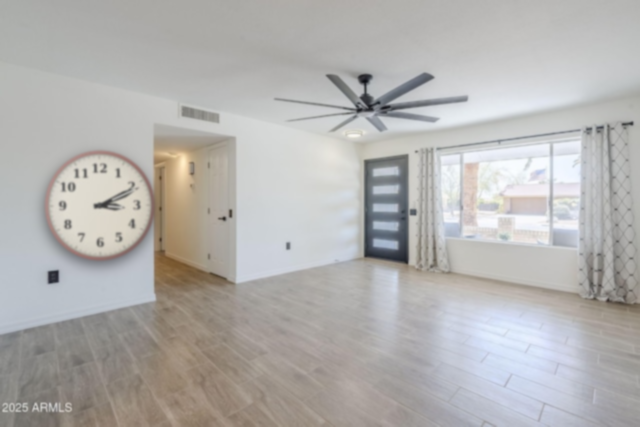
**3:11**
